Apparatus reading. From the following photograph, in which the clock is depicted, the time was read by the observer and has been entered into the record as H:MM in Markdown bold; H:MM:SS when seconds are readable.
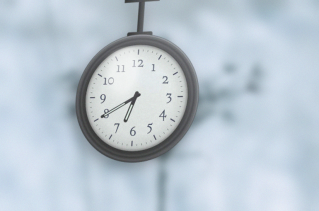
**6:40**
